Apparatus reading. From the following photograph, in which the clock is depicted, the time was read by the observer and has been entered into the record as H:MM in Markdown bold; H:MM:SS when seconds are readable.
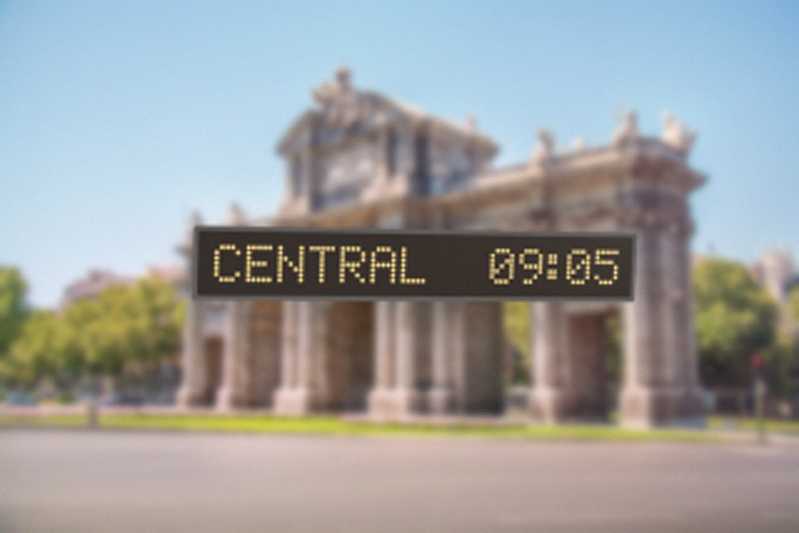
**9:05**
